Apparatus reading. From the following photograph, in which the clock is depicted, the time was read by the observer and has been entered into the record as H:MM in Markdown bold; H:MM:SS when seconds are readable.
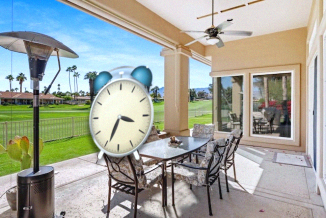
**3:34**
